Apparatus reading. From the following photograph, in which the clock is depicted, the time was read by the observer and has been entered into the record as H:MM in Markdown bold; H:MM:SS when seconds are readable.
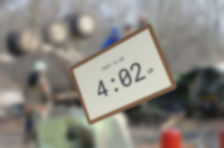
**4:02**
